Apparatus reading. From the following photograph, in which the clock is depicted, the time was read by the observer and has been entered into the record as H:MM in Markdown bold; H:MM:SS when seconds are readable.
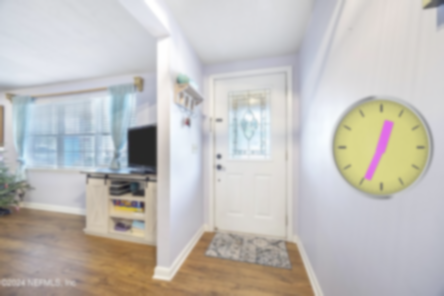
**12:34**
